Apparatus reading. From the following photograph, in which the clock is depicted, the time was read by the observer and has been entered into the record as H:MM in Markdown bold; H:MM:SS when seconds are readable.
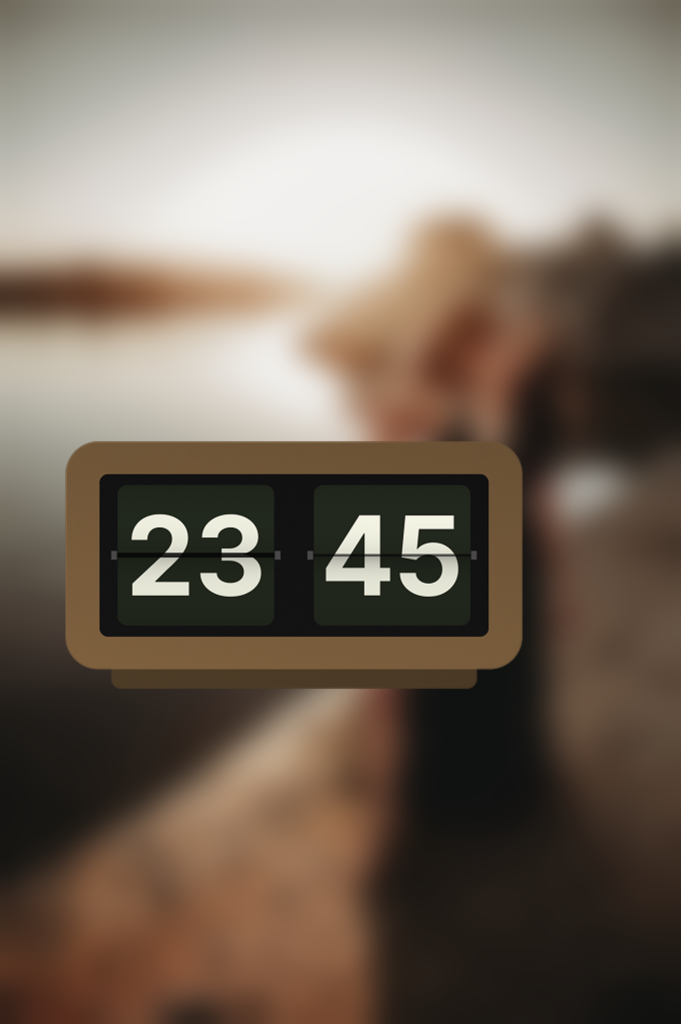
**23:45**
